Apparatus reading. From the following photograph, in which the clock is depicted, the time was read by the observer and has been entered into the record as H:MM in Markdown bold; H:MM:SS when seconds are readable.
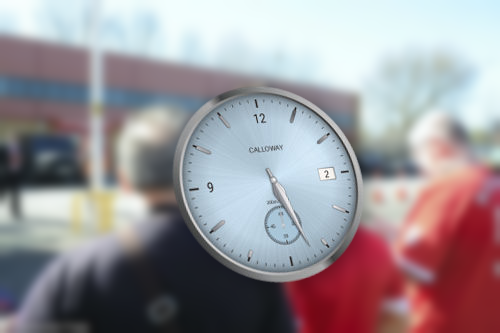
**5:27**
